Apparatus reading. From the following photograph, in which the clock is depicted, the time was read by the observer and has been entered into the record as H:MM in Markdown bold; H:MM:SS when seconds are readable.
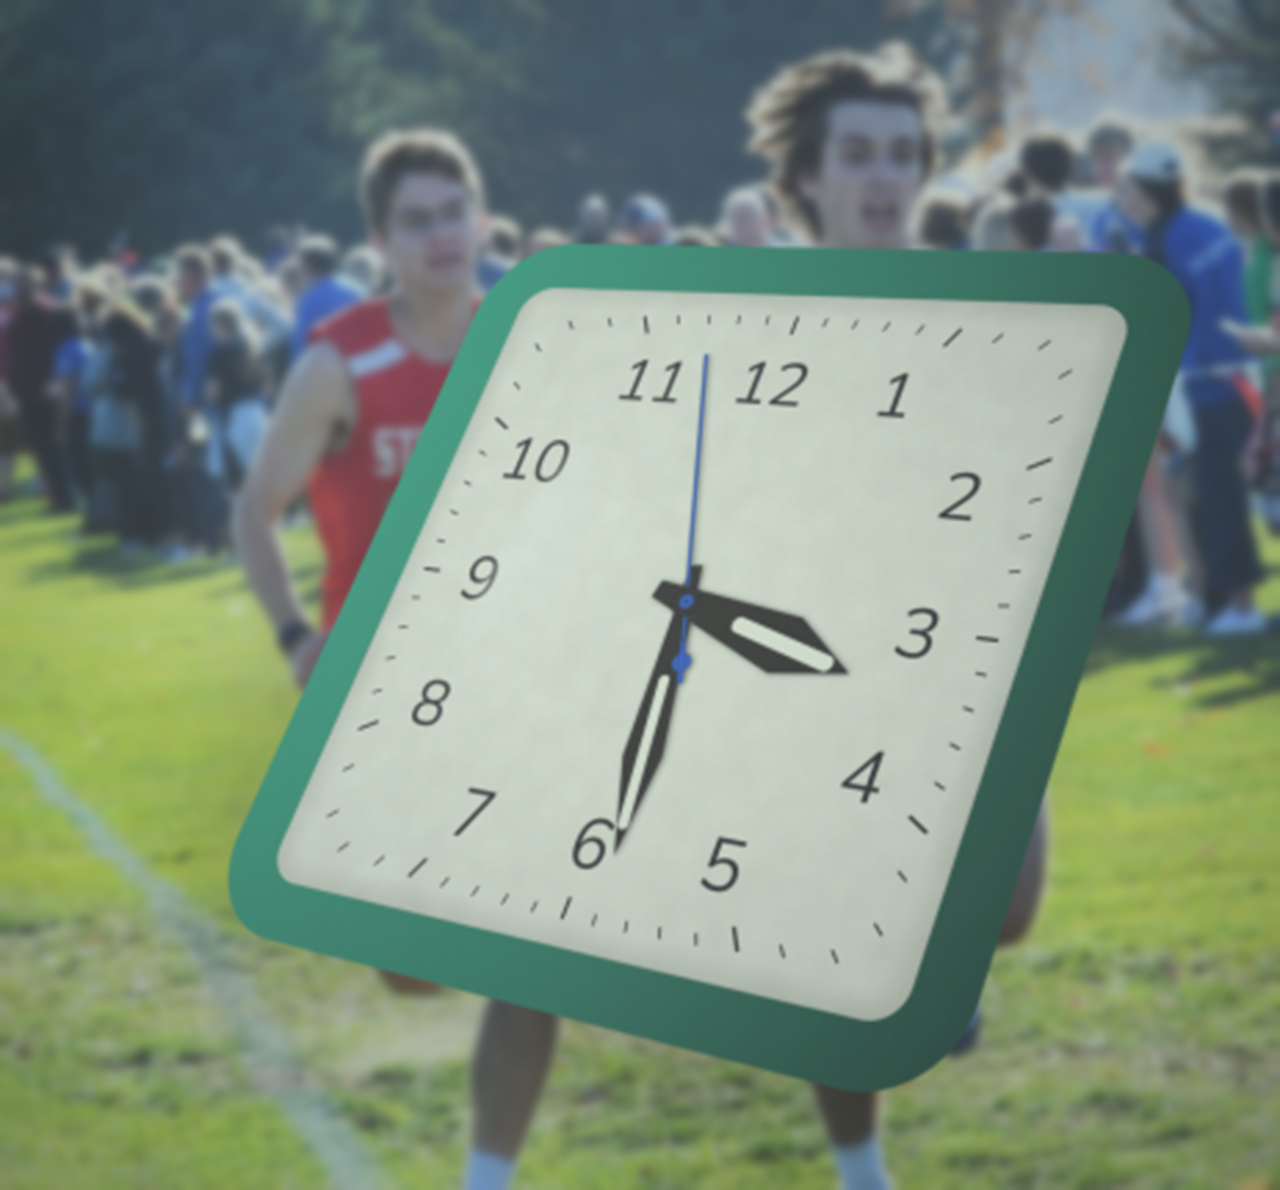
**3:28:57**
